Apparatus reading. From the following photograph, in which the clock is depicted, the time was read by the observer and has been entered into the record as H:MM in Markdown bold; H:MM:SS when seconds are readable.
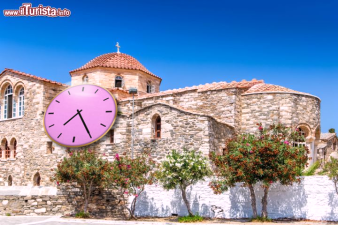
**7:25**
